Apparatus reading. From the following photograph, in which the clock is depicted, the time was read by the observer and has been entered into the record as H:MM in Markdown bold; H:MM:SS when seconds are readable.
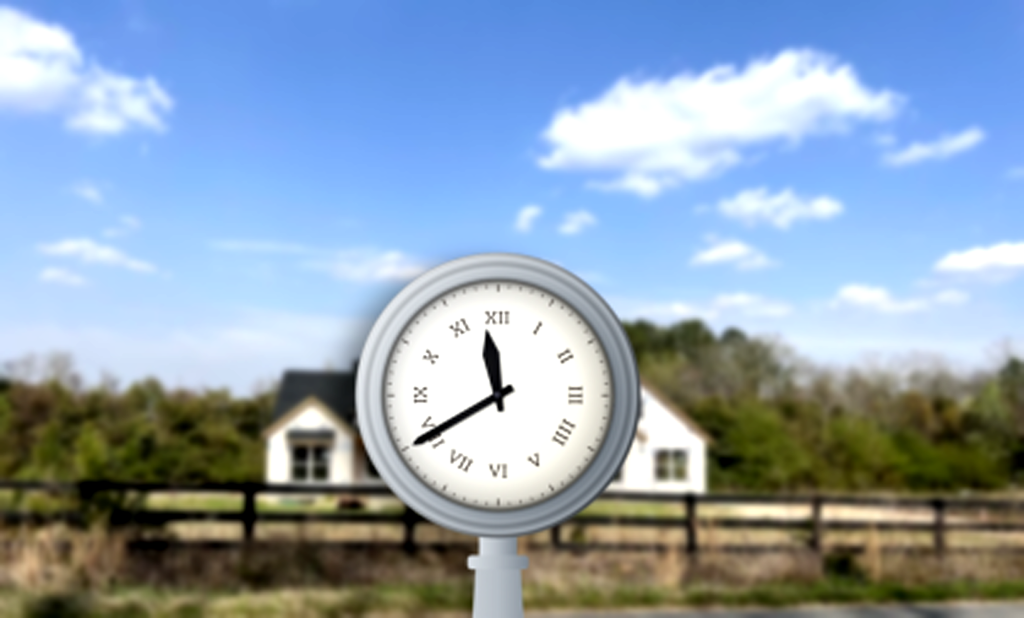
**11:40**
